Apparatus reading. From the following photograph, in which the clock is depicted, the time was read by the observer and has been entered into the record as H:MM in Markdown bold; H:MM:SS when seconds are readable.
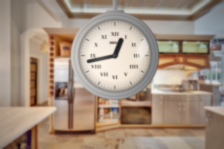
**12:43**
